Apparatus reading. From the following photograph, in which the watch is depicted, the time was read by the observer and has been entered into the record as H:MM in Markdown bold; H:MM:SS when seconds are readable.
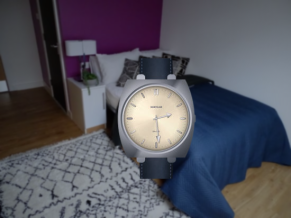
**2:29**
